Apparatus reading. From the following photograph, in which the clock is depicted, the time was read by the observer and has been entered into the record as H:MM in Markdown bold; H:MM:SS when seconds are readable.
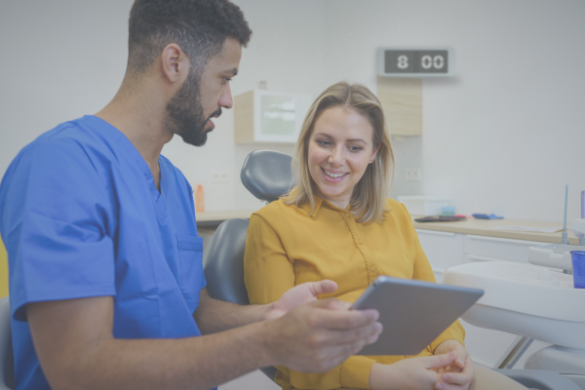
**8:00**
